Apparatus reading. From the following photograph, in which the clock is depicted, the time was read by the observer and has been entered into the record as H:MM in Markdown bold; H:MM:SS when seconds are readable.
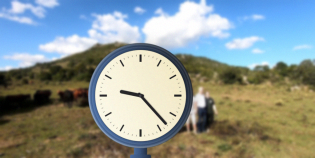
**9:23**
